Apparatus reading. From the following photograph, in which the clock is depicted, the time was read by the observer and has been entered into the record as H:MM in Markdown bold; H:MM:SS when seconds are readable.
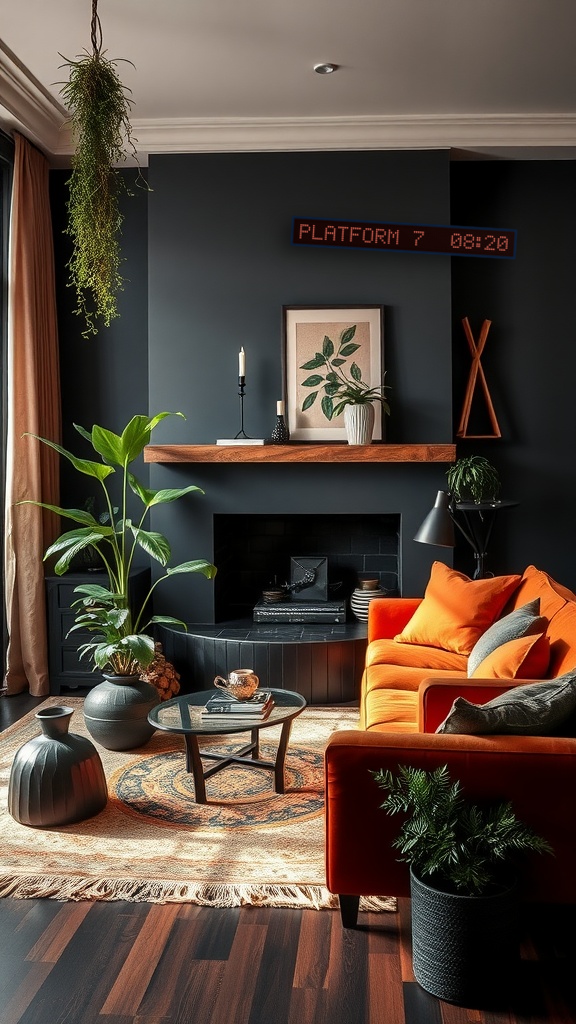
**8:20**
